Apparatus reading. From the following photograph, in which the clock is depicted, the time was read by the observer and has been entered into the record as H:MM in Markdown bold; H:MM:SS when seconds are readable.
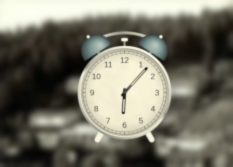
**6:07**
